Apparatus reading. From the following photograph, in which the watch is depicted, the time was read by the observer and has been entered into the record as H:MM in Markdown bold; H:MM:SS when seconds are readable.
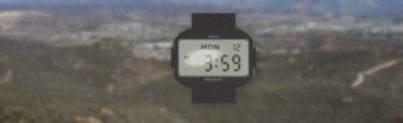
**3:59**
